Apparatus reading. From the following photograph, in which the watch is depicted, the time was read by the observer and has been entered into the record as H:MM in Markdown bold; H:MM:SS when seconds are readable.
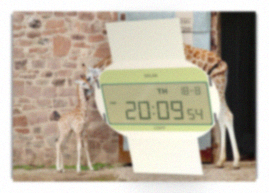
**20:09**
